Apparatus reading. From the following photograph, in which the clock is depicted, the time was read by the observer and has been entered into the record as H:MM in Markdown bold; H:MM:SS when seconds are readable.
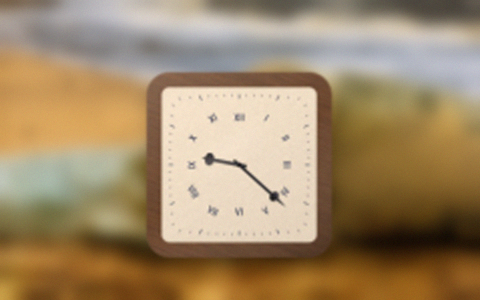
**9:22**
